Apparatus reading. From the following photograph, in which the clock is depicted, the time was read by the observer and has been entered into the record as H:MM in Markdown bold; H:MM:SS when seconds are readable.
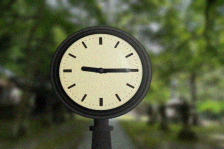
**9:15**
